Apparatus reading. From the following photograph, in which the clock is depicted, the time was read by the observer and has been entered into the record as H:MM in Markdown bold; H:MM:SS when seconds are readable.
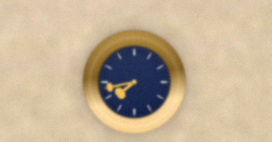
**7:43**
